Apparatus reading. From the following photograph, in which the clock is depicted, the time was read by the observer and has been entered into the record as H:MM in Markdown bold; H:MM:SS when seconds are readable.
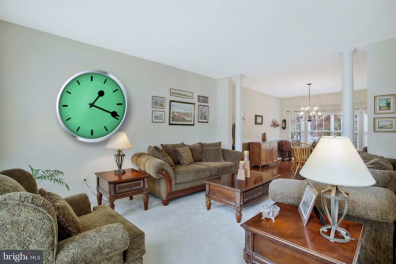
**1:19**
